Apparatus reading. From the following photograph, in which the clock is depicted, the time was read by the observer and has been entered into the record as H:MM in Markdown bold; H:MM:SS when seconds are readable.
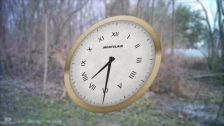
**7:30**
